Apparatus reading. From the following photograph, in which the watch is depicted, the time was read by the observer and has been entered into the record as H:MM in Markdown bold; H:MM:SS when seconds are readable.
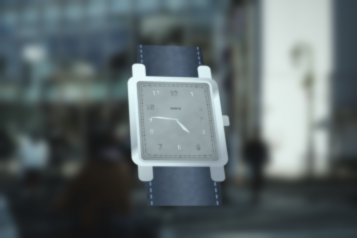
**4:46**
